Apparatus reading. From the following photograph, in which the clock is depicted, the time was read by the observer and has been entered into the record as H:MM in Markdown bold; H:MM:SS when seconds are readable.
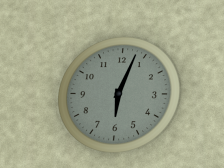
**6:03**
